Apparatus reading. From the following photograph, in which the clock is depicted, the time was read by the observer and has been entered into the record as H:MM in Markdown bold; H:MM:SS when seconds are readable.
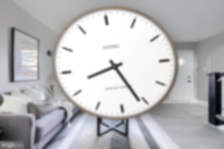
**8:26**
